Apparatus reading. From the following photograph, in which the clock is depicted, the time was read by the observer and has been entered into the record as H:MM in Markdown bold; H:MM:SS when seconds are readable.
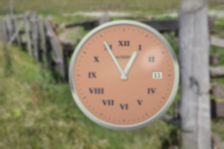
**12:55**
